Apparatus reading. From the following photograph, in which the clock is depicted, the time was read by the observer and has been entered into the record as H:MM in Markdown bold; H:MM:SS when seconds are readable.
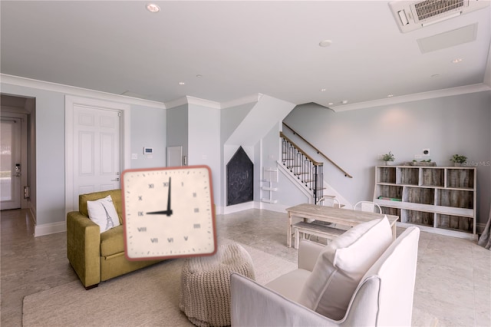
**9:01**
